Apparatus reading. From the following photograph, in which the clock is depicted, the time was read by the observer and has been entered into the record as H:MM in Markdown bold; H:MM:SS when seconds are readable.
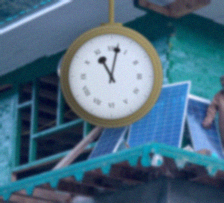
**11:02**
